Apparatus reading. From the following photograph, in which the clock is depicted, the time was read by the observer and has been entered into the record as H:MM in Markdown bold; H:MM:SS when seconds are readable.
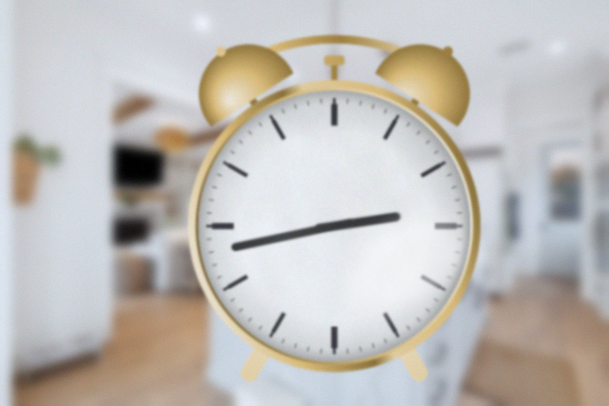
**2:43**
